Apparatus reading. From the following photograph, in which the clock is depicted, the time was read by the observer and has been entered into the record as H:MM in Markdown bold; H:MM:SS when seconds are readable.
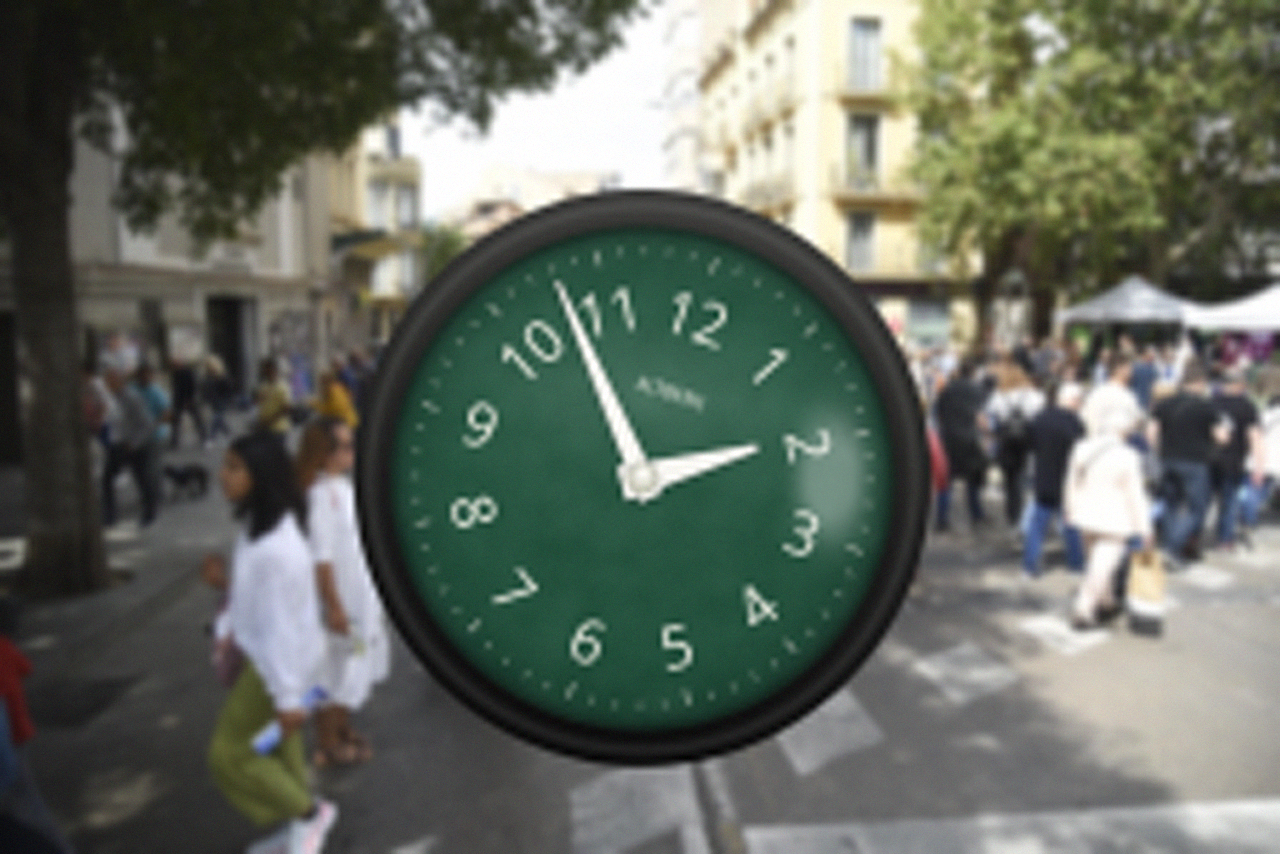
**1:53**
